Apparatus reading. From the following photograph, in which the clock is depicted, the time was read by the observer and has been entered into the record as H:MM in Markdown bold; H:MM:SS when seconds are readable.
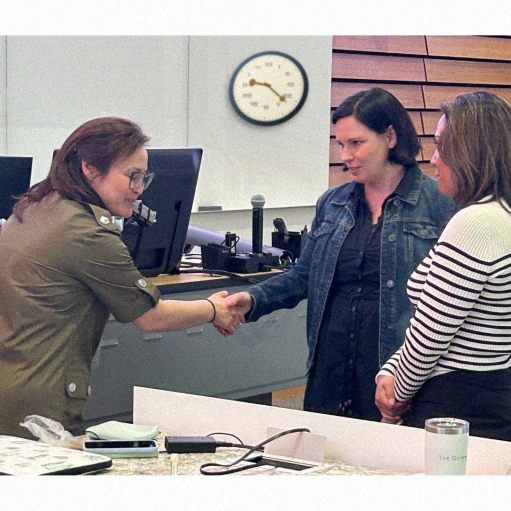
**9:22**
